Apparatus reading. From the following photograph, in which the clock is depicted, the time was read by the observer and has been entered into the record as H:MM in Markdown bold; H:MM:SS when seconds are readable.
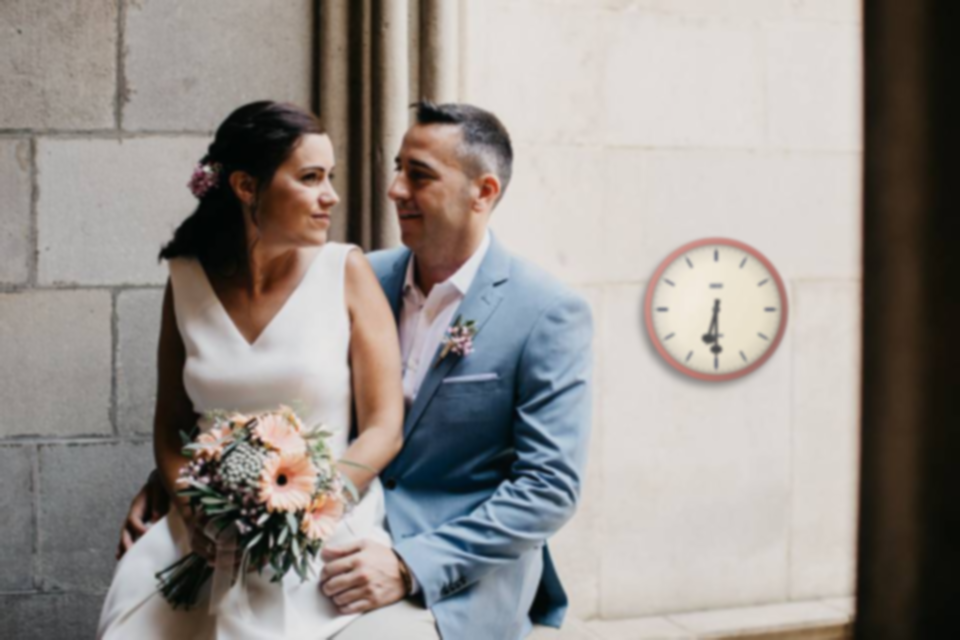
**6:30**
